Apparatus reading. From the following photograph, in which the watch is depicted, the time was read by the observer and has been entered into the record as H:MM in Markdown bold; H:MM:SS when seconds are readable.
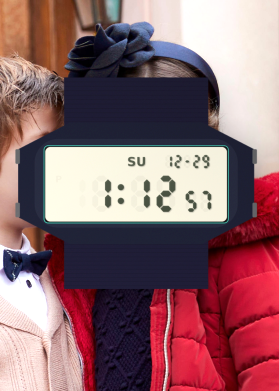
**1:12:57**
